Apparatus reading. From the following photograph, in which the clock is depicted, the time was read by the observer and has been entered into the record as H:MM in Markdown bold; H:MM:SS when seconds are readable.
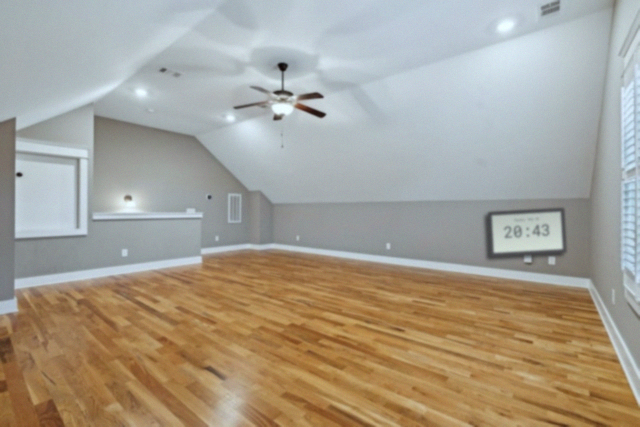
**20:43**
